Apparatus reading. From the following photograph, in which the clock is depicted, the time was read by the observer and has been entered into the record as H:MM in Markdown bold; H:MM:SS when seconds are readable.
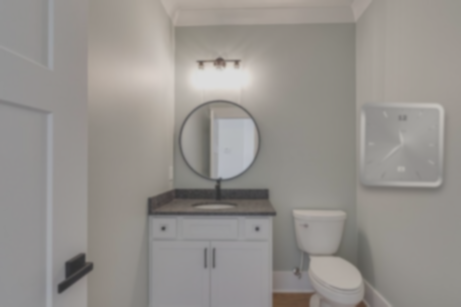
**11:38**
